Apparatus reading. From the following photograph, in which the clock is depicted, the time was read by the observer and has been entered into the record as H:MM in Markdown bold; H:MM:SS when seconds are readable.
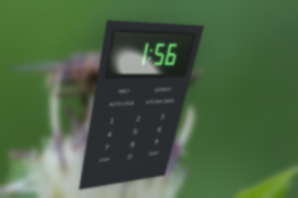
**1:56**
